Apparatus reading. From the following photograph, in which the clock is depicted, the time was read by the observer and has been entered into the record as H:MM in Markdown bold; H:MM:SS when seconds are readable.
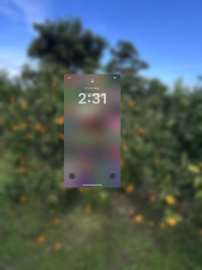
**2:31**
